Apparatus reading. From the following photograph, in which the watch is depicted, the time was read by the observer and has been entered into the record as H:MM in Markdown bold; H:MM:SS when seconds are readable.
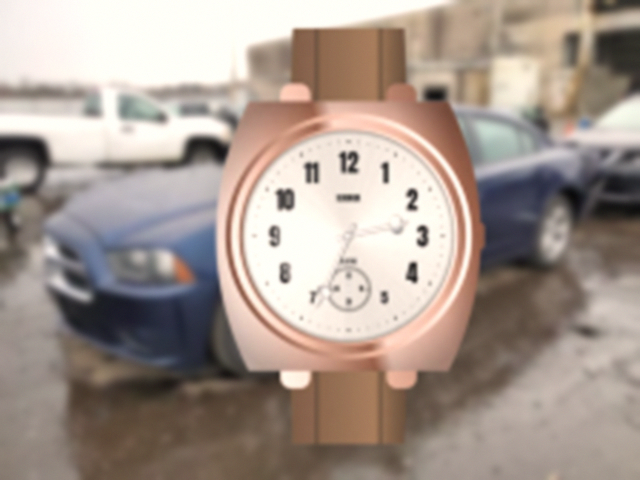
**2:34**
